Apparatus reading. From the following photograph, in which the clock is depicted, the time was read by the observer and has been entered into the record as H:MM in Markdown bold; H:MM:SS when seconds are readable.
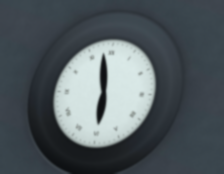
**5:58**
